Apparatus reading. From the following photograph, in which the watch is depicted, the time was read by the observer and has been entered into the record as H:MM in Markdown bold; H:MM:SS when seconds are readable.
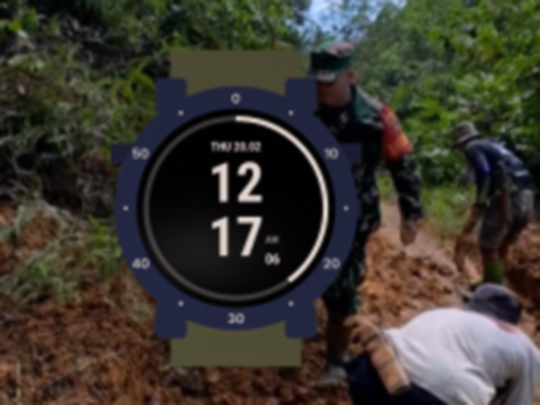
**12:17**
